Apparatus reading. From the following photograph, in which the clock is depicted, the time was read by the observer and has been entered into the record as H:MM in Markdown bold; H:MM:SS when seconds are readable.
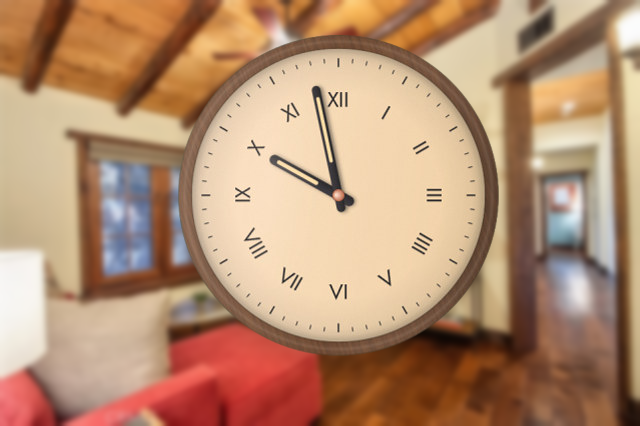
**9:58**
